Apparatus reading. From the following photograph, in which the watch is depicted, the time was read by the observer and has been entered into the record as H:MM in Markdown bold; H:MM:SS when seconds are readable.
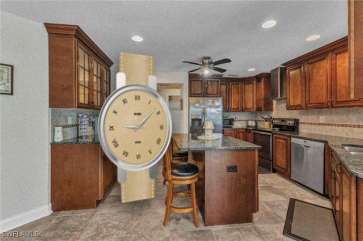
**9:08**
